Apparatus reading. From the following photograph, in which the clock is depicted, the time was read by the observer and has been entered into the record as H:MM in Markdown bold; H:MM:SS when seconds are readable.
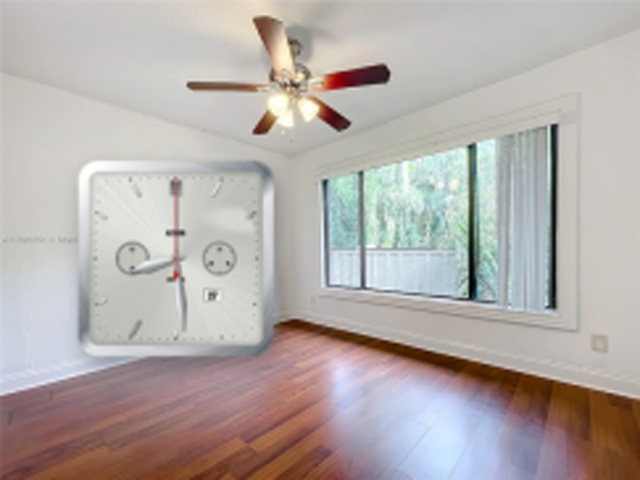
**8:29**
